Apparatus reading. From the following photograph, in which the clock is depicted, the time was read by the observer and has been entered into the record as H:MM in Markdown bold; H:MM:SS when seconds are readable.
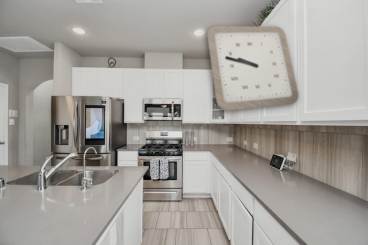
**9:48**
